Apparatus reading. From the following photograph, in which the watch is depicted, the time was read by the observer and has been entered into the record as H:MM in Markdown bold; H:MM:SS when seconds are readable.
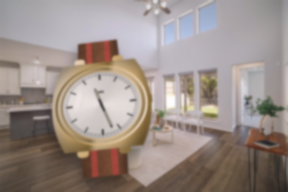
**11:27**
